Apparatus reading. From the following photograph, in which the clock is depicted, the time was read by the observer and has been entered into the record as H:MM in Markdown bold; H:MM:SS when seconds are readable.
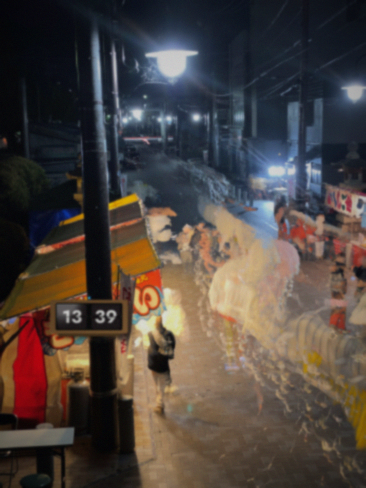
**13:39**
